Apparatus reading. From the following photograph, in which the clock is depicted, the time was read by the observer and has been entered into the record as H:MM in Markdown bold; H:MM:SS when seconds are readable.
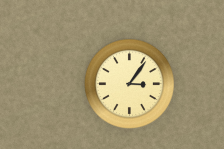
**3:06**
